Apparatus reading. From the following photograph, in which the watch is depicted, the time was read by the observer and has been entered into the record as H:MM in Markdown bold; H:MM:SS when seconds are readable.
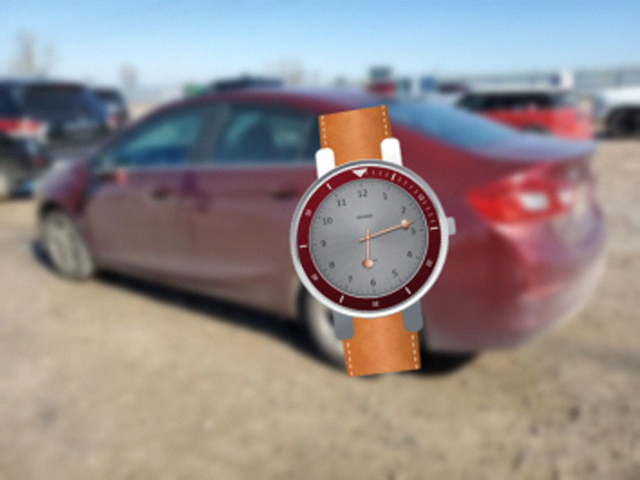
**6:13**
